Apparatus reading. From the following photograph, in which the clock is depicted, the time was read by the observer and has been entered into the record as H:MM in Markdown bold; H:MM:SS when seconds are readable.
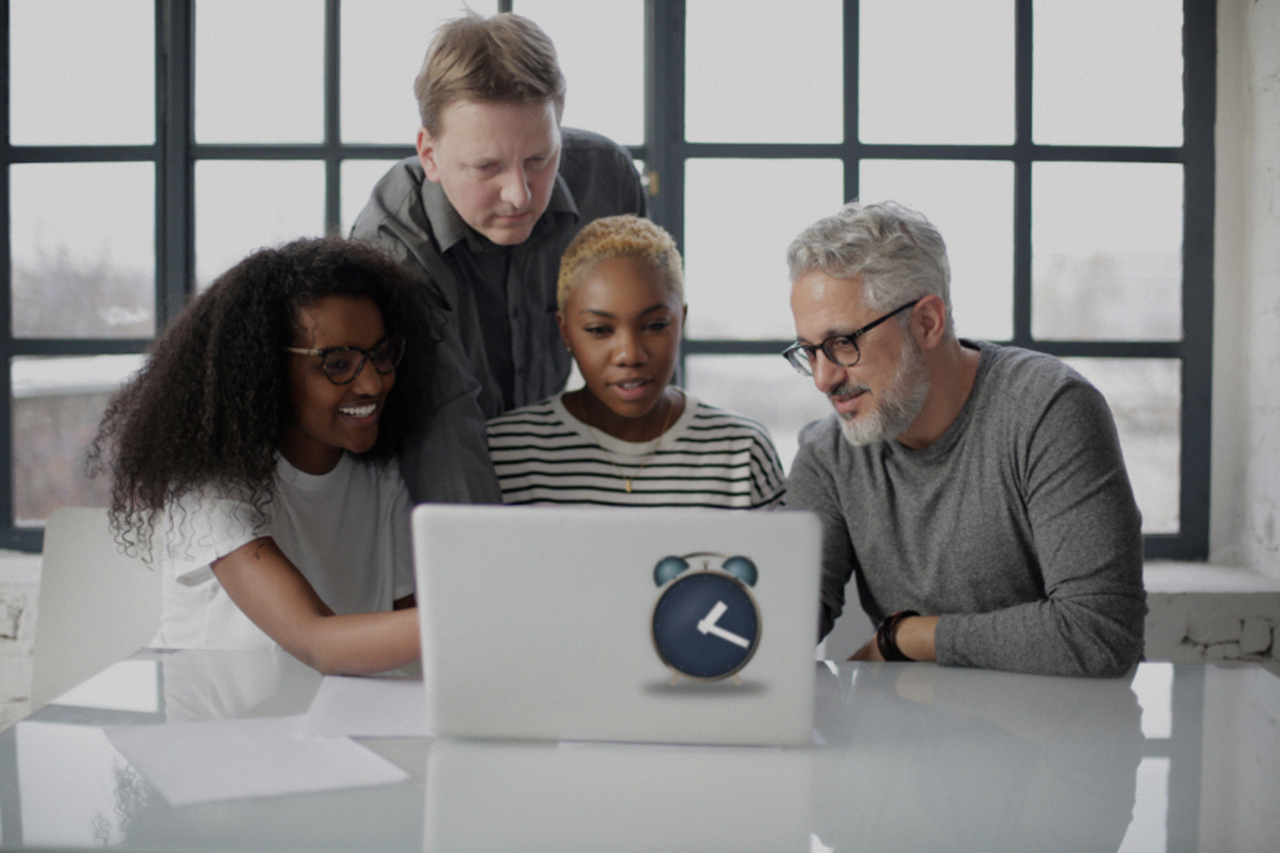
**1:19**
